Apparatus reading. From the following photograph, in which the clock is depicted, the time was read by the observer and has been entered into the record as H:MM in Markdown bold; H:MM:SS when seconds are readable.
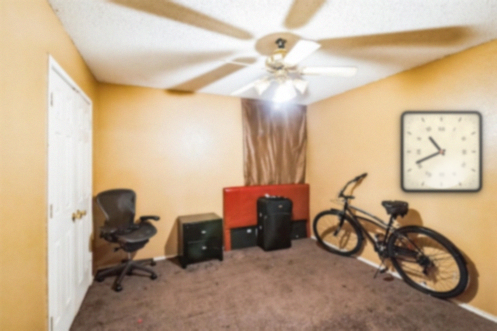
**10:41**
